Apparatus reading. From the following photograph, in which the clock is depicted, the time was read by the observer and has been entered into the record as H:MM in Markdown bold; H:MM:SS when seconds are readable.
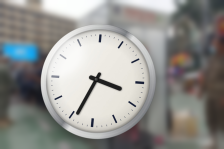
**3:34**
